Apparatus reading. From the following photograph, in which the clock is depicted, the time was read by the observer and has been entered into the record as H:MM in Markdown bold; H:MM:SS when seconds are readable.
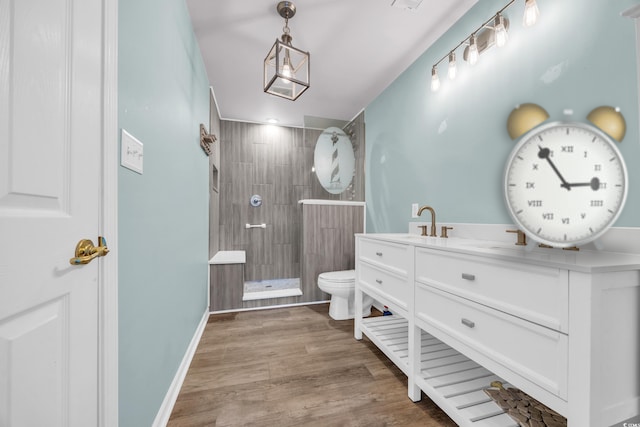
**2:54**
